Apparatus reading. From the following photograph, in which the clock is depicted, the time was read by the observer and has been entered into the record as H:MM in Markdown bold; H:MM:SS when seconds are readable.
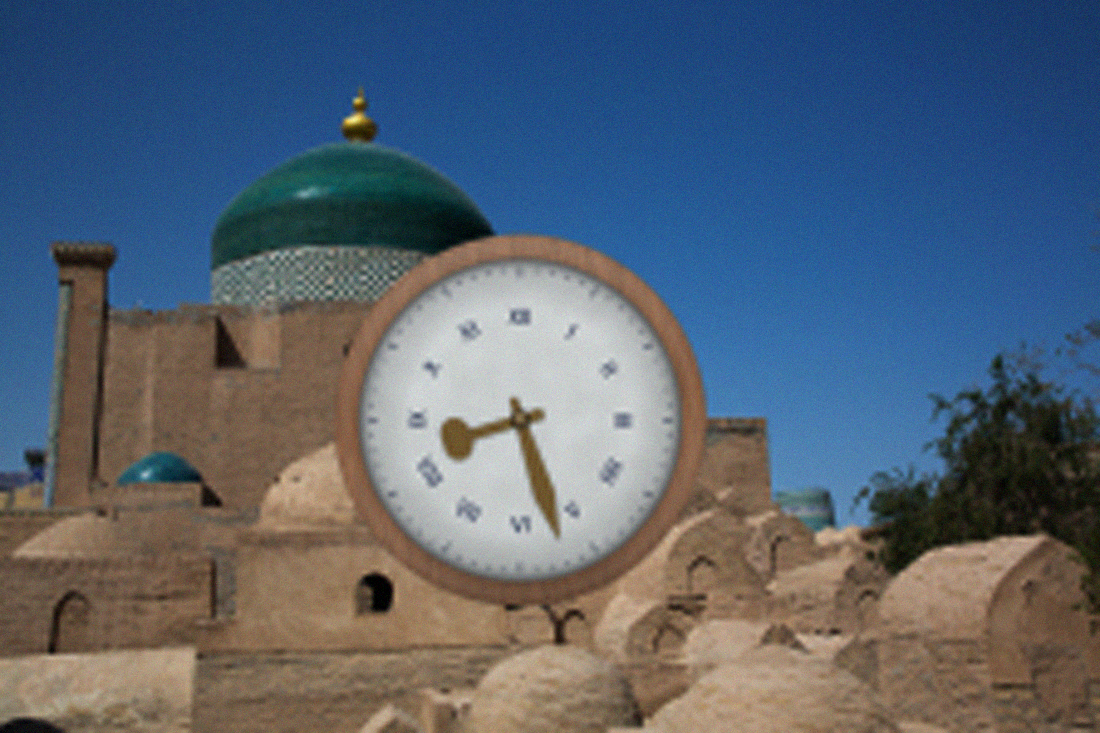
**8:27**
